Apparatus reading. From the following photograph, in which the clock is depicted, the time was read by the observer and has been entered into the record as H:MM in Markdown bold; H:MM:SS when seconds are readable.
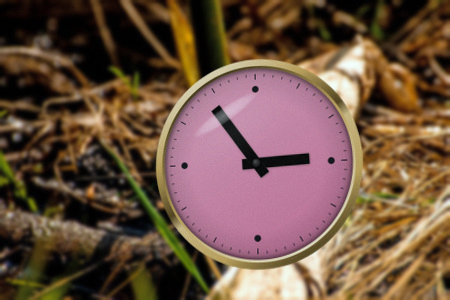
**2:54**
